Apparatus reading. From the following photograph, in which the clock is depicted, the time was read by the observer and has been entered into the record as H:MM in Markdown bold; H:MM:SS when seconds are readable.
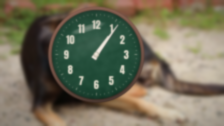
**1:06**
